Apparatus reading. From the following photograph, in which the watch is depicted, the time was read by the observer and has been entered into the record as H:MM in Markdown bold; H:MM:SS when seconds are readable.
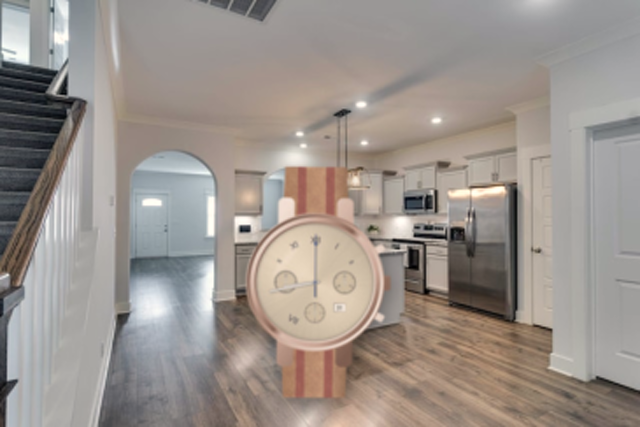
**8:43**
